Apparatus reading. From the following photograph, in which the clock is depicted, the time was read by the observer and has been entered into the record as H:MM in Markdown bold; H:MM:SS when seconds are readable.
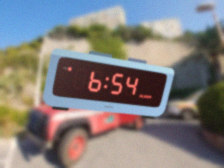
**6:54**
